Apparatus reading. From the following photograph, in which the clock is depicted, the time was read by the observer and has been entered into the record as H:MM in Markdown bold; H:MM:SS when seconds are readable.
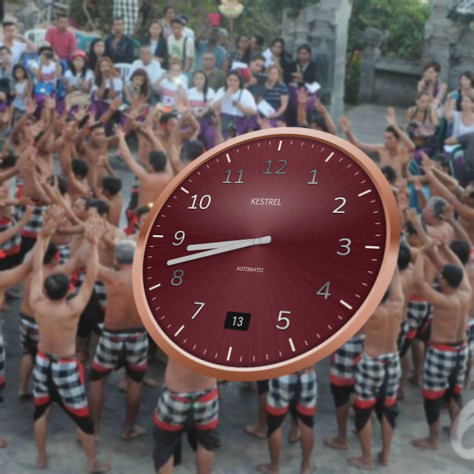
**8:42**
